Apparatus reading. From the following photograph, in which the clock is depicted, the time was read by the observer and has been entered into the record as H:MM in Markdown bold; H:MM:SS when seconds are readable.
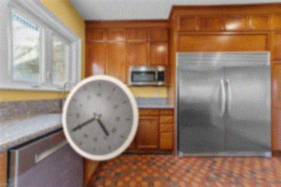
**4:40**
